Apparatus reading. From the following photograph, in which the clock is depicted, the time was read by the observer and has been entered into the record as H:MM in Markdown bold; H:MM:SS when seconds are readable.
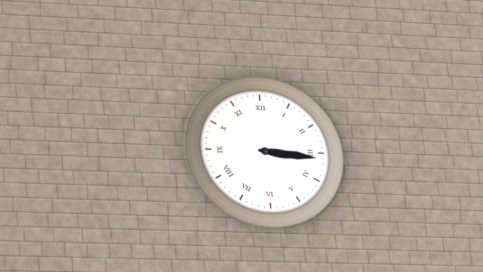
**3:16**
